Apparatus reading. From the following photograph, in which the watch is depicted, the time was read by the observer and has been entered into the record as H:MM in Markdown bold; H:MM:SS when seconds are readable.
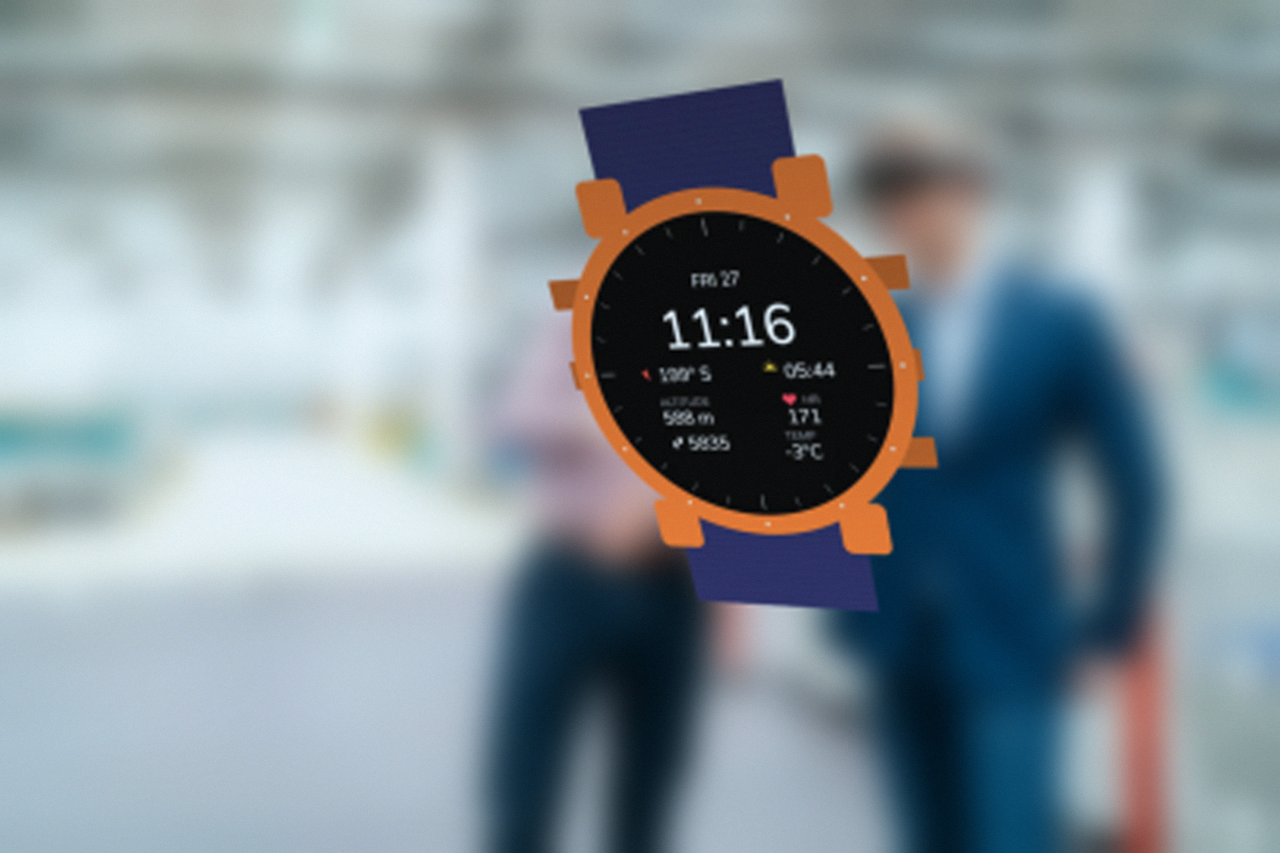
**11:16**
